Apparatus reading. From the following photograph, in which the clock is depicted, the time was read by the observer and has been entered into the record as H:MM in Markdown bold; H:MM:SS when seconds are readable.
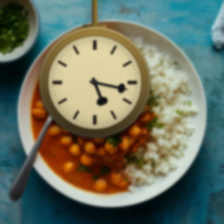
**5:17**
